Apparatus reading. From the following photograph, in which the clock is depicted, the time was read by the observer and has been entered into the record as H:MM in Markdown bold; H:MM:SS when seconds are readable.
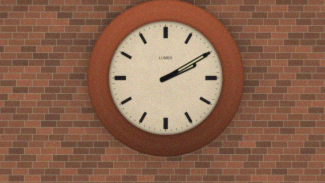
**2:10**
